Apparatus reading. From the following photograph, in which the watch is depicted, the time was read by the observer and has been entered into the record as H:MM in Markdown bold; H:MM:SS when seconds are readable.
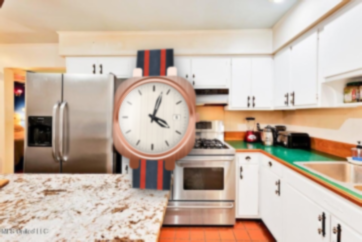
**4:03**
